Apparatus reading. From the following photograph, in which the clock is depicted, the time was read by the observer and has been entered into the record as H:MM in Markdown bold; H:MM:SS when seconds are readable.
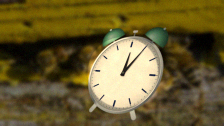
**12:05**
